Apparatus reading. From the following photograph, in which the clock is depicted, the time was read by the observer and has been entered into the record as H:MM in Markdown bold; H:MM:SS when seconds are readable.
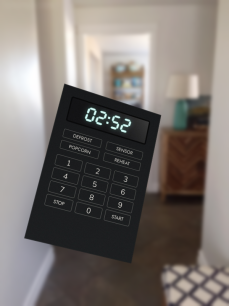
**2:52**
